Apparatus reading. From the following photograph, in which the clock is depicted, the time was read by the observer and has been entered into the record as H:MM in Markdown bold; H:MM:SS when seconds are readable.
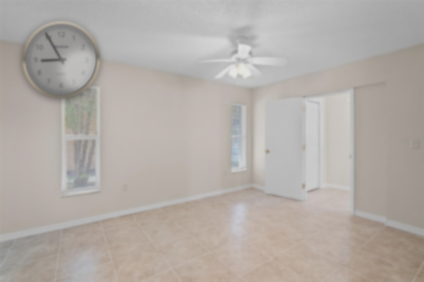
**8:55**
